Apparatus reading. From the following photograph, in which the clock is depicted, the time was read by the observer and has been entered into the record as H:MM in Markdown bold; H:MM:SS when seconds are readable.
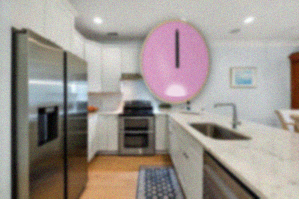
**12:00**
